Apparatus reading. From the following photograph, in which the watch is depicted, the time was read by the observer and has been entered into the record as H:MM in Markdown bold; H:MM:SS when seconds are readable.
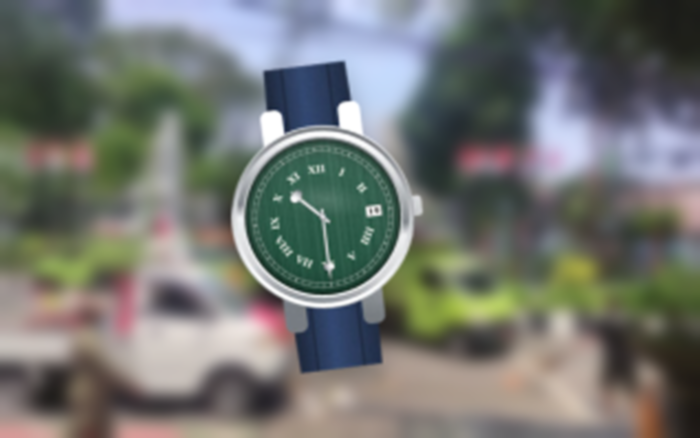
**10:30**
